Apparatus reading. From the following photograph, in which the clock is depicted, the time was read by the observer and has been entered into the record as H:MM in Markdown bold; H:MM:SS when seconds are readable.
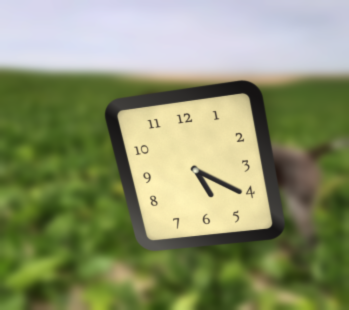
**5:21**
